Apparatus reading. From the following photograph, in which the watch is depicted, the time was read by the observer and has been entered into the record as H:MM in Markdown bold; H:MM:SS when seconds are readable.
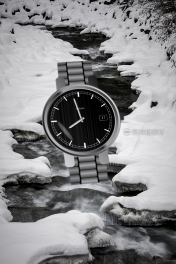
**7:58**
